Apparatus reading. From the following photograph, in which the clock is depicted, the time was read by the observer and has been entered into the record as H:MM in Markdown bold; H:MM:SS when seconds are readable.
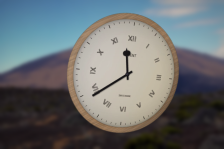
**11:39**
